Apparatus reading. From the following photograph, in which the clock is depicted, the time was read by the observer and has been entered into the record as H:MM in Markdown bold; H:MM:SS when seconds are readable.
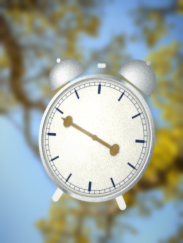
**3:49**
